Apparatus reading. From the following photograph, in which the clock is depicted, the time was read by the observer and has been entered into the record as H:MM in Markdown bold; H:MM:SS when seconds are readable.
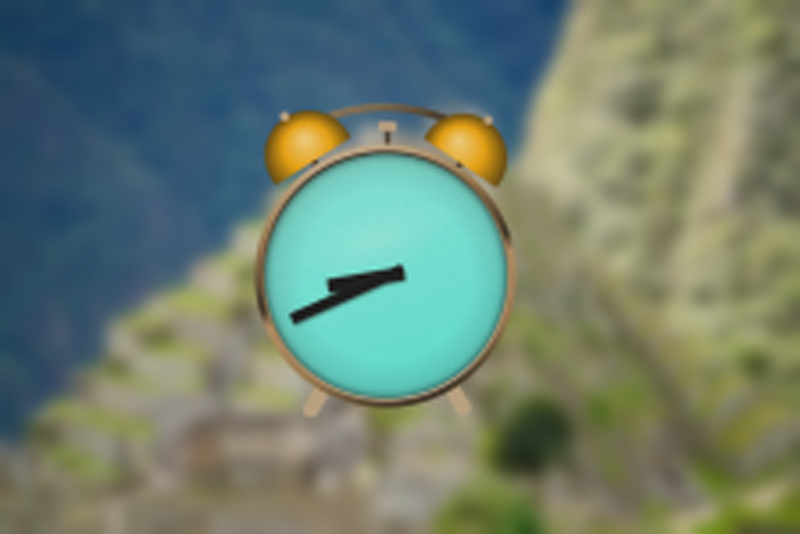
**8:41**
